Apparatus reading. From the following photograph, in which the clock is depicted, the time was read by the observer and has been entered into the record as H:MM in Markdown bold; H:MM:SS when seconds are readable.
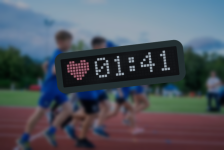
**1:41**
